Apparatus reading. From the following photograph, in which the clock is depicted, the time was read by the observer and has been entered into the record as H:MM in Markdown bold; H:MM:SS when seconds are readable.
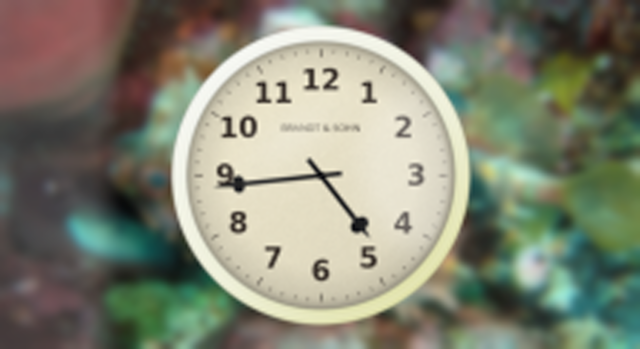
**4:44**
